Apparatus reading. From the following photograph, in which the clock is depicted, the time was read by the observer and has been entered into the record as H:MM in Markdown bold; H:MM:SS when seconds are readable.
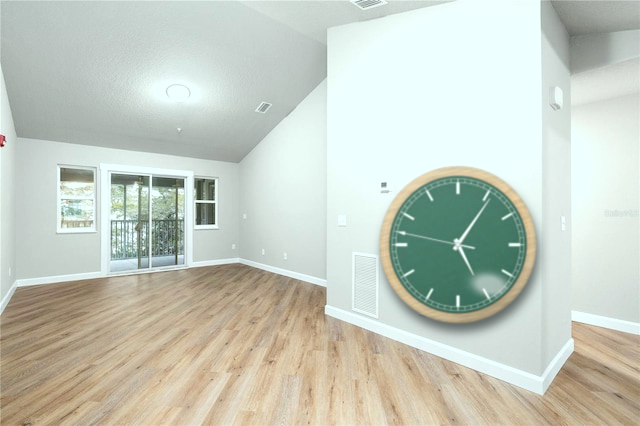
**5:05:47**
